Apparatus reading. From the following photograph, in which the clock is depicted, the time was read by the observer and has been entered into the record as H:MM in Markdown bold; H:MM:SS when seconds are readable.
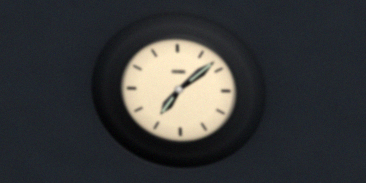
**7:08**
